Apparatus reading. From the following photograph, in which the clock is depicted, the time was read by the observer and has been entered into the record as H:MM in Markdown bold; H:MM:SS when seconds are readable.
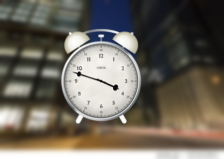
**3:48**
